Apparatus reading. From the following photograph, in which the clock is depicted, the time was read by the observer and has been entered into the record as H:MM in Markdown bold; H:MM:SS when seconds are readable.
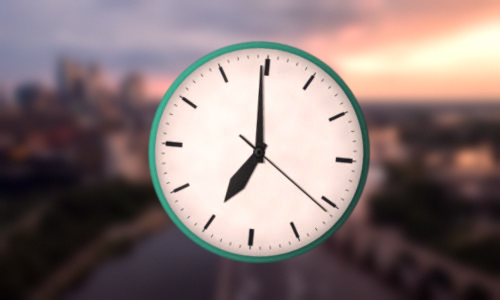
**6:59:21**
